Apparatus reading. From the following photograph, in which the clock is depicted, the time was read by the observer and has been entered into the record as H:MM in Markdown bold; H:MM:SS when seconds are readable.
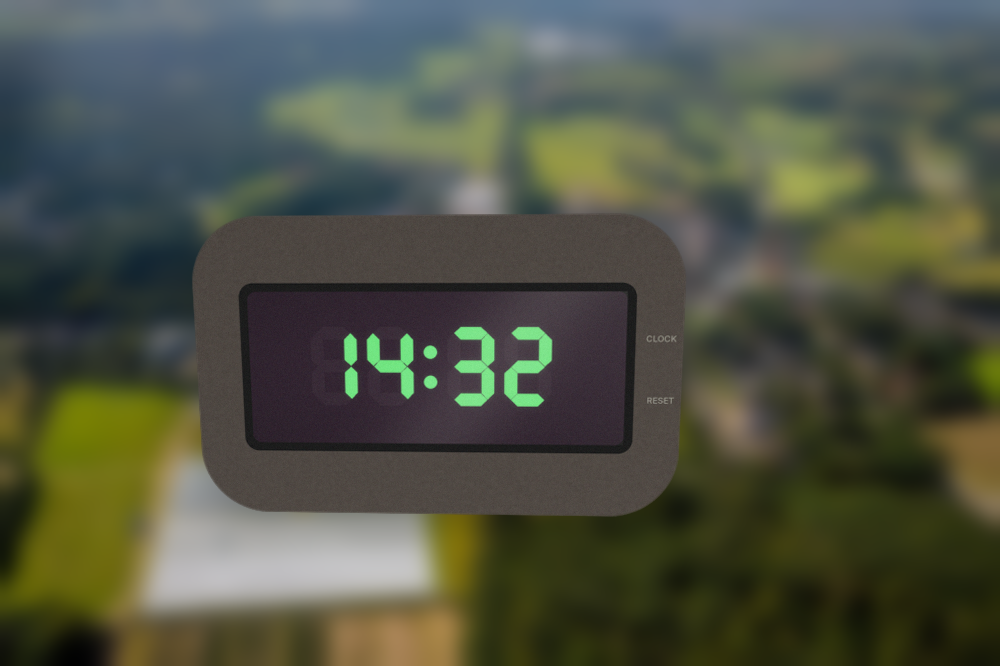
**14:32**
